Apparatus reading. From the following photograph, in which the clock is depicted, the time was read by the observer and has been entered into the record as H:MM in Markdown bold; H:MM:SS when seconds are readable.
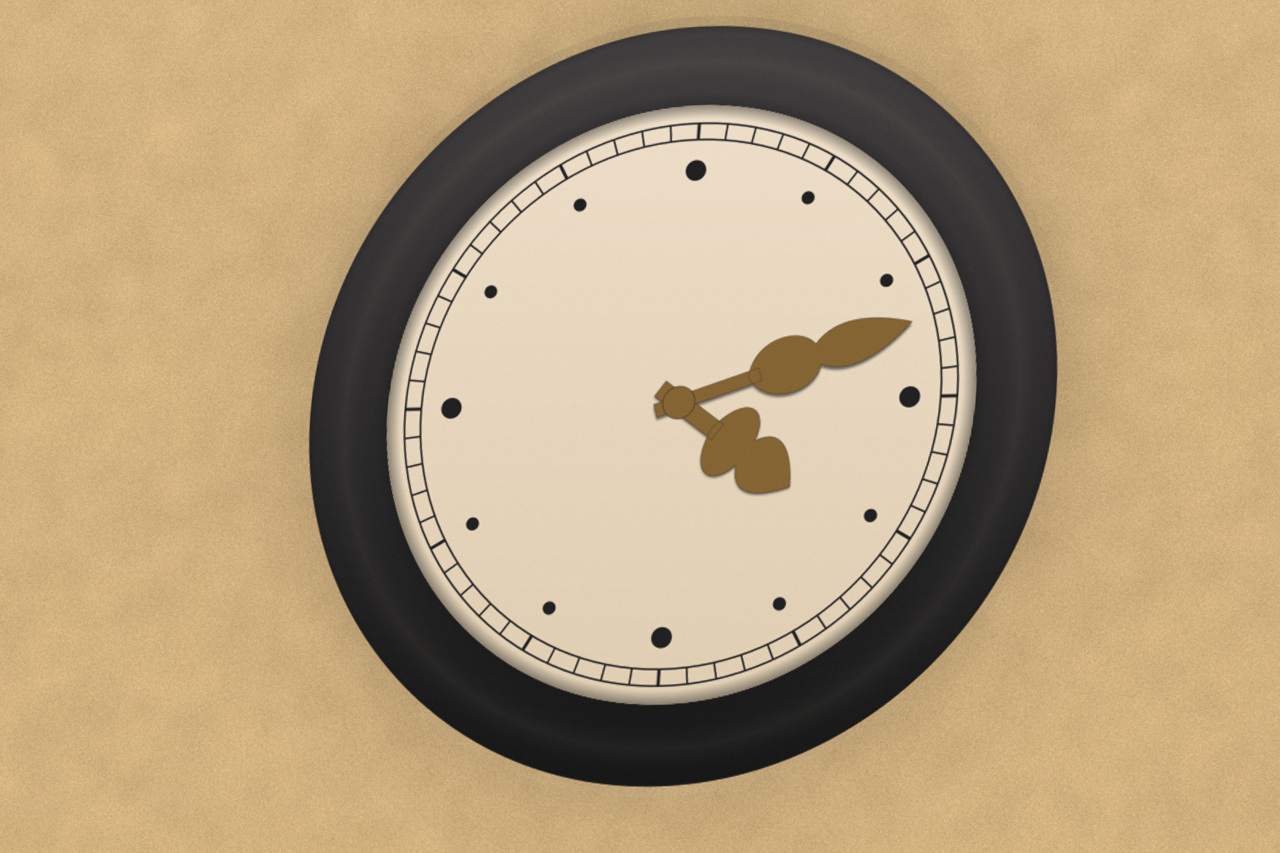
**4:12**
